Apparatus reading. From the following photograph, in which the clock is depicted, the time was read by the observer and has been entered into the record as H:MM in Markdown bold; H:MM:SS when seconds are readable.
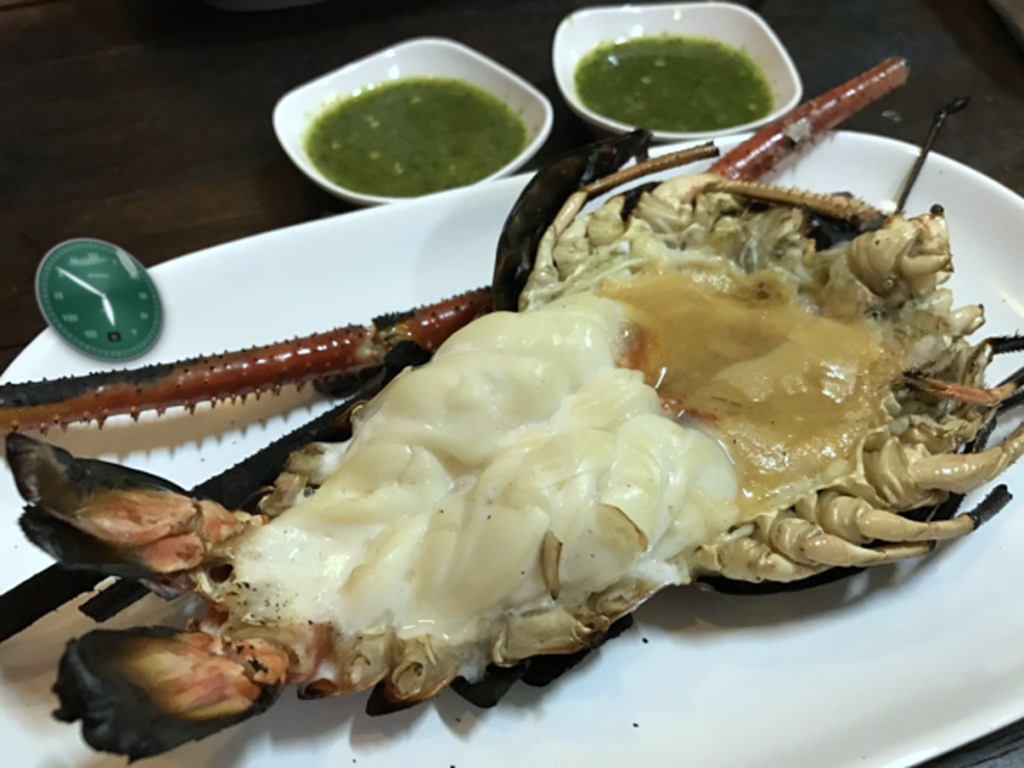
**5:51**
